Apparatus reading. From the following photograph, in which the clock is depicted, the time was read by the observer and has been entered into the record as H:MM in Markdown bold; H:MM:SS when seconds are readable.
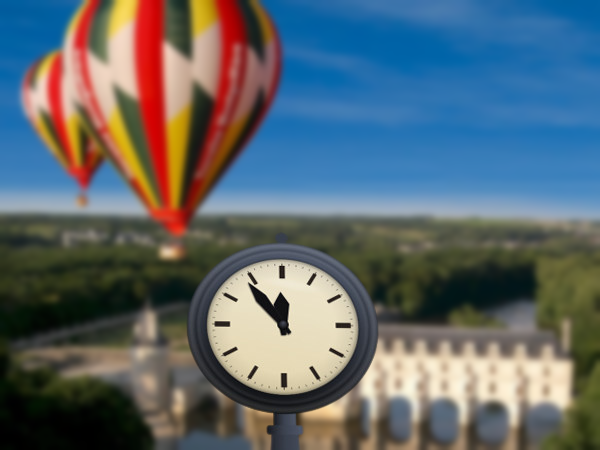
**11:54**
